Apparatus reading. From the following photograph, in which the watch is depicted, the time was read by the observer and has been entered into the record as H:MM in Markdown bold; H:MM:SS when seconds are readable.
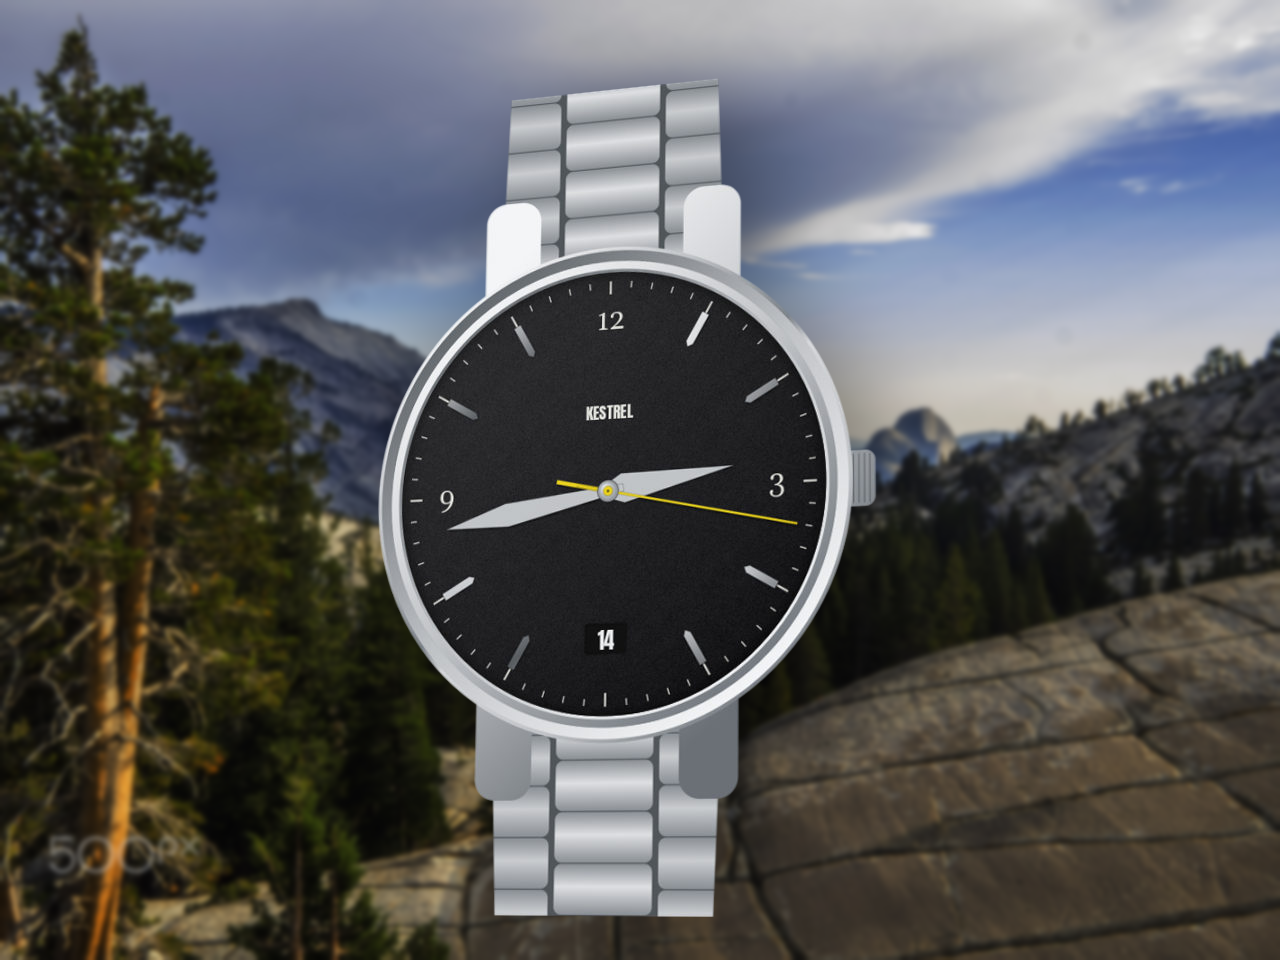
**2:43:17**
